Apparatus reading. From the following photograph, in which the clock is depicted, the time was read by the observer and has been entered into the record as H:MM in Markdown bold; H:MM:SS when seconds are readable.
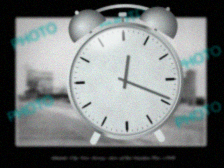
**12:19**
